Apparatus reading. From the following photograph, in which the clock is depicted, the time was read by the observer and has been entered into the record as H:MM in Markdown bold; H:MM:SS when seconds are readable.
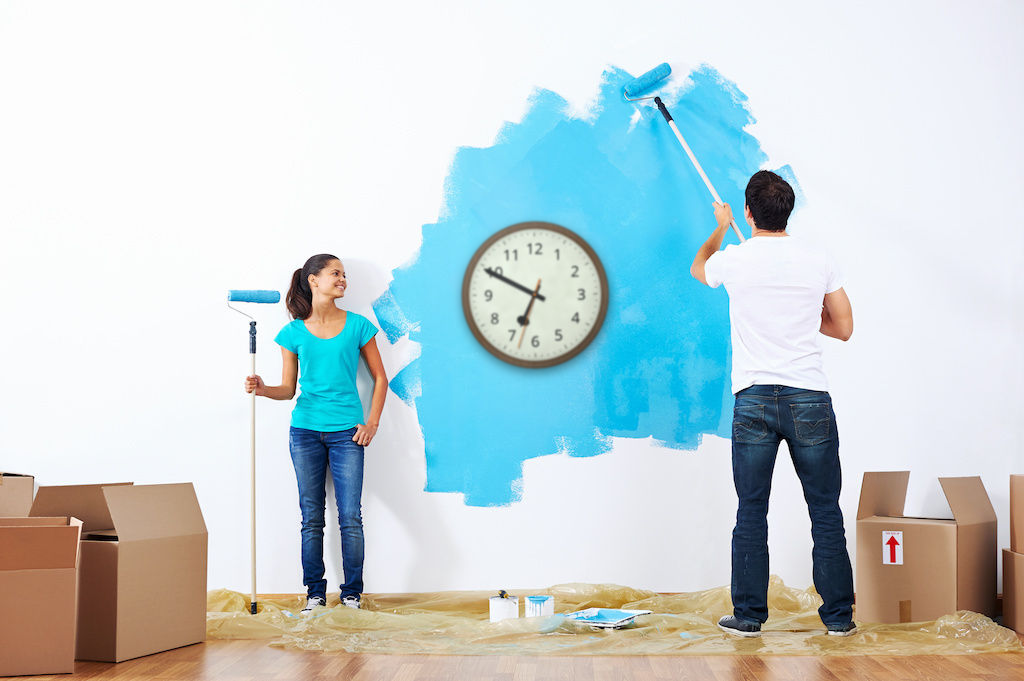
**6:49:33**
